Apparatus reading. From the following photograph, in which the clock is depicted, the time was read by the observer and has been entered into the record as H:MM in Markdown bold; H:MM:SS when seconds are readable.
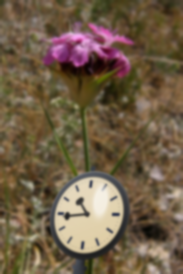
**10:44**
